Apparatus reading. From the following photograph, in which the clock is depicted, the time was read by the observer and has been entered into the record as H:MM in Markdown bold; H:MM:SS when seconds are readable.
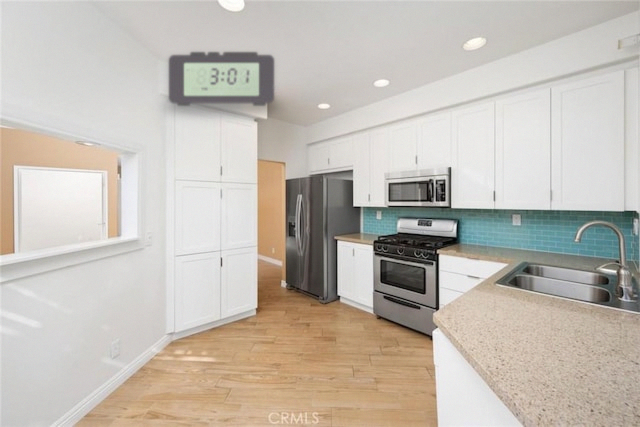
**3:01**
